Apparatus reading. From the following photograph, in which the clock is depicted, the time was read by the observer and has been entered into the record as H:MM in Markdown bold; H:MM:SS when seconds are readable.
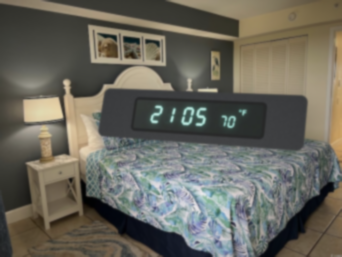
**21:05**
